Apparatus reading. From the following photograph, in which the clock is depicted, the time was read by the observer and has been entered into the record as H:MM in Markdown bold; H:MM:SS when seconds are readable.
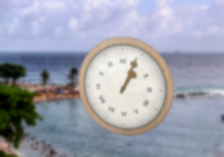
**1:04**
